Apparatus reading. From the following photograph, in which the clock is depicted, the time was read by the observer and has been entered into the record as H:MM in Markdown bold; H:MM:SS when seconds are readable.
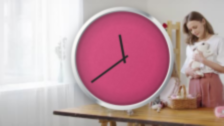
**11:39**
